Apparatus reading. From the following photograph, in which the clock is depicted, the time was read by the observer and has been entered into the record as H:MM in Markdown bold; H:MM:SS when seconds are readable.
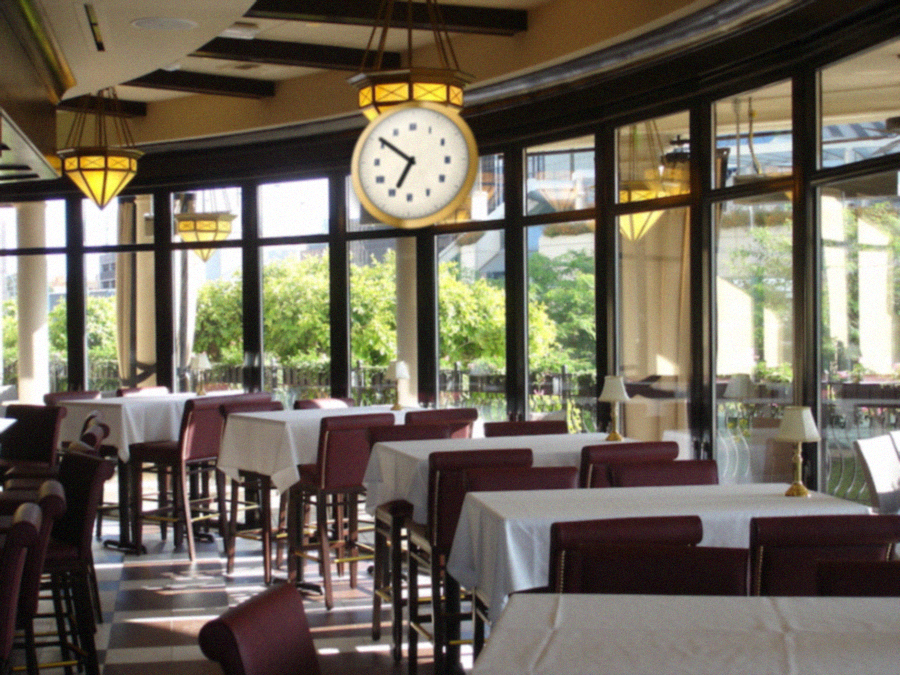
**6:51**
